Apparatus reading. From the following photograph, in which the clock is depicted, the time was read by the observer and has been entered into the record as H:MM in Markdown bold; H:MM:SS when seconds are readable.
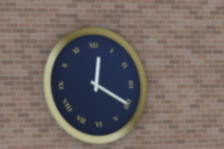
**12:20**
